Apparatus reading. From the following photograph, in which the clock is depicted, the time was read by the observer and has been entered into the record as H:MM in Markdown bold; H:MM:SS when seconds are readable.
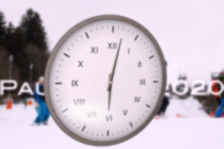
**6:02**
